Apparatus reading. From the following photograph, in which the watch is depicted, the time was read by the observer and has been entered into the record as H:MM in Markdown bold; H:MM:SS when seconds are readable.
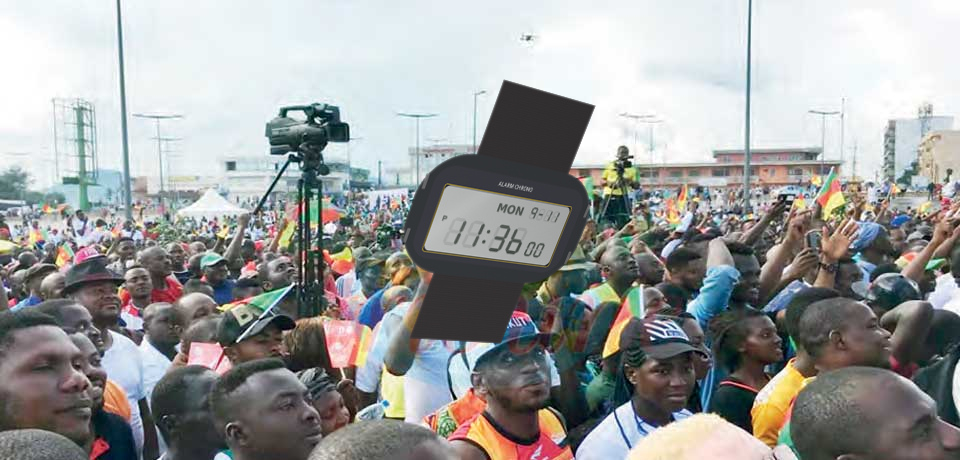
**11:36:00**
